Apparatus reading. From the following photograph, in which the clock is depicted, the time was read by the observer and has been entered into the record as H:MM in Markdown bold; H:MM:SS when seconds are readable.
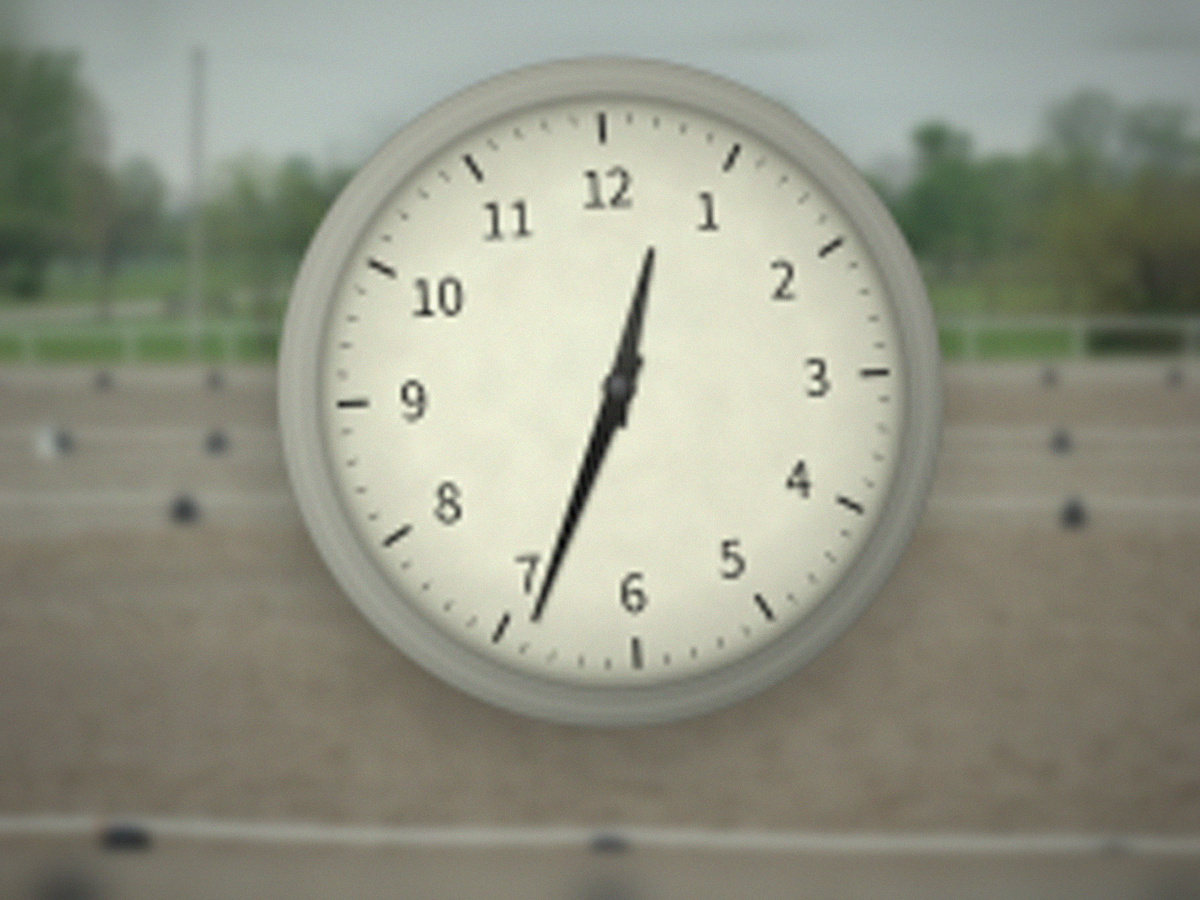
**12:34**
